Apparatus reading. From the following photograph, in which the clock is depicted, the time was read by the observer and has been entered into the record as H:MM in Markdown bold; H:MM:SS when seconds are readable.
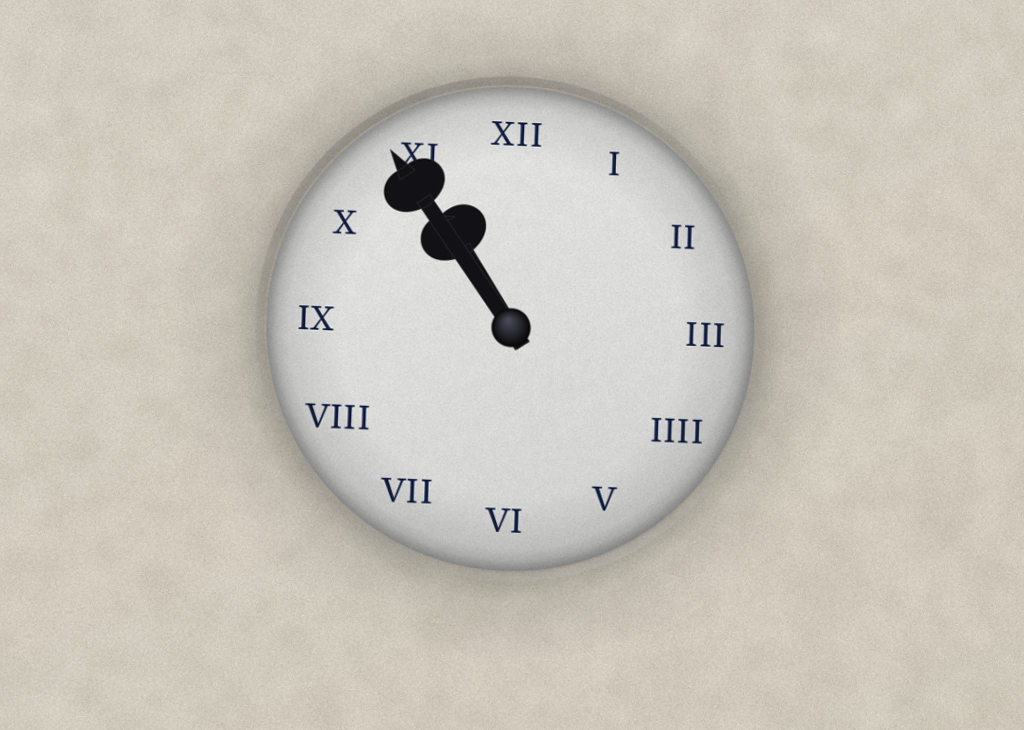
**10:54**
